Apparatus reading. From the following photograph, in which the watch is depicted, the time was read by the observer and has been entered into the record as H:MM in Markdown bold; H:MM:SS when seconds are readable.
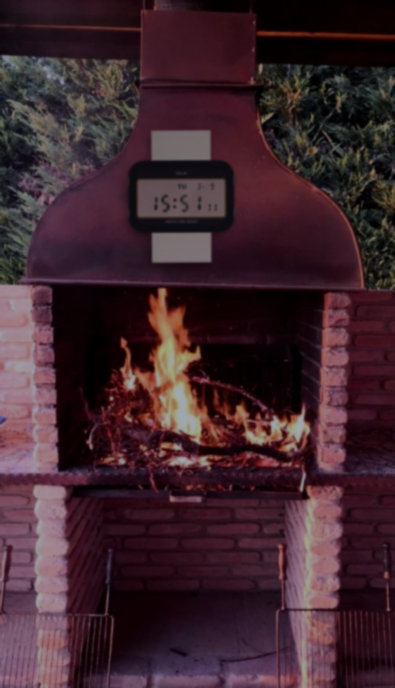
**15:51**
